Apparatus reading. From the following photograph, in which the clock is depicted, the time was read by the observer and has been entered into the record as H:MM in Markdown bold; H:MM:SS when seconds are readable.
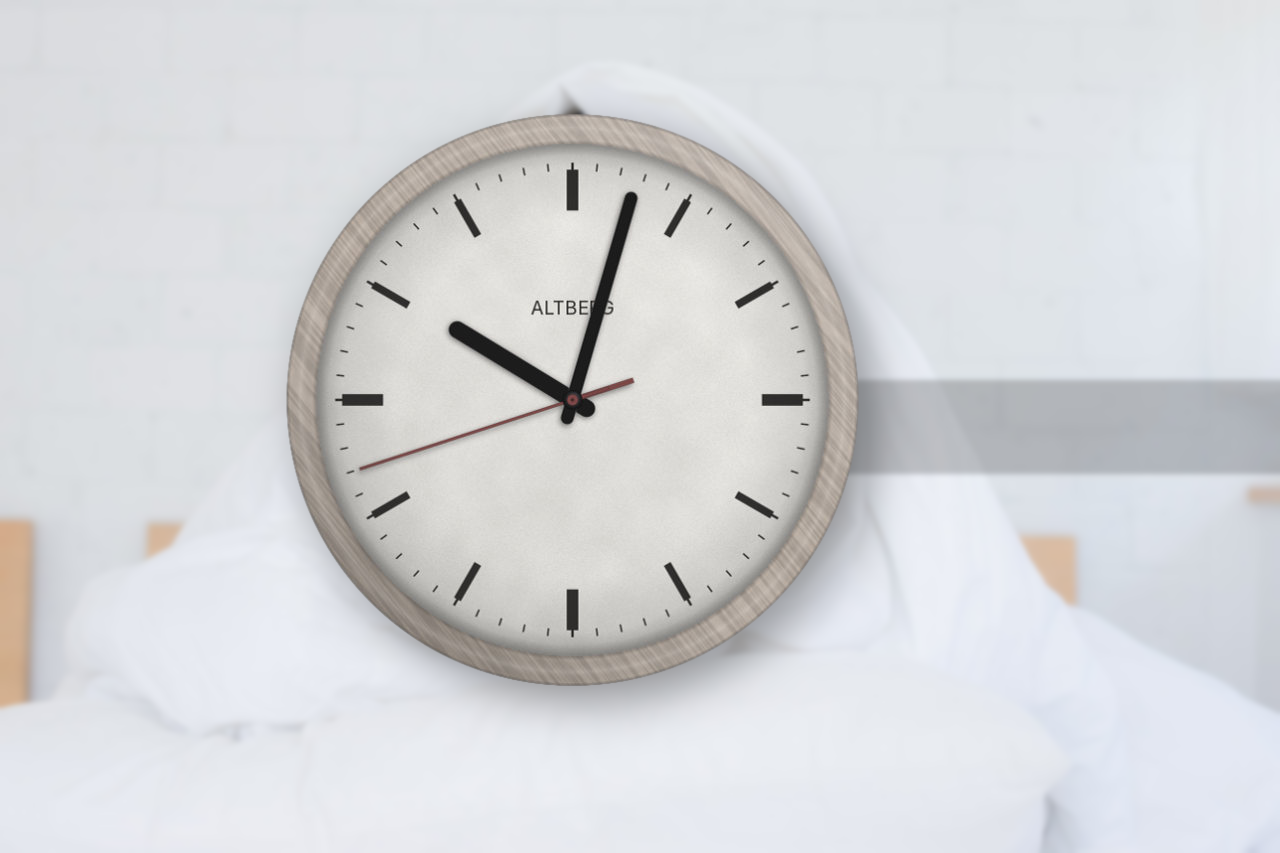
**10:02:42**
